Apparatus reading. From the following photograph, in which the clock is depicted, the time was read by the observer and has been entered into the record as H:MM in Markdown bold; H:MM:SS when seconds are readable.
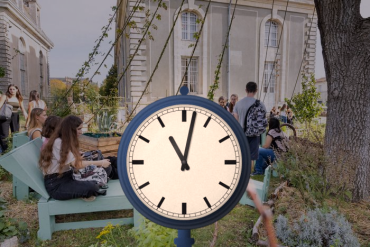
**11:02**
